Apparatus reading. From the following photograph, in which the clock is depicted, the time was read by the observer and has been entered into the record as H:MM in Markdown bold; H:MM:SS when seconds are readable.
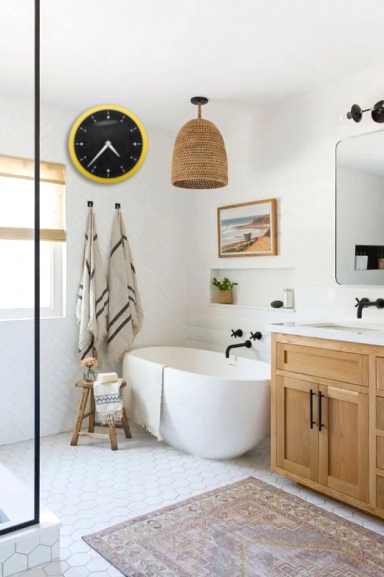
**4:37**
